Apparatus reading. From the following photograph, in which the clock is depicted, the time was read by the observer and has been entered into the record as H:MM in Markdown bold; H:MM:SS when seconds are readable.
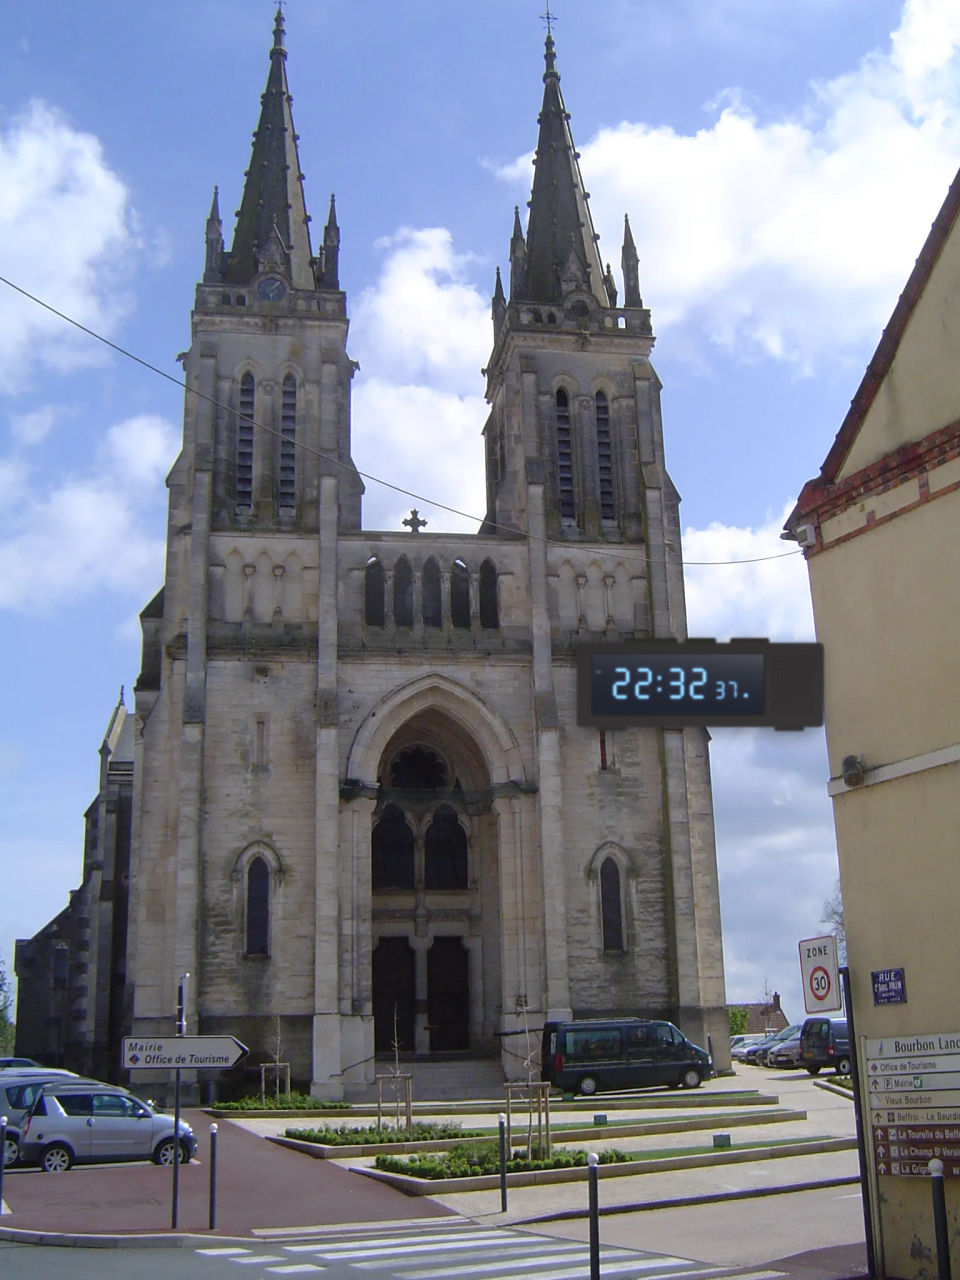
**22:32:37**
